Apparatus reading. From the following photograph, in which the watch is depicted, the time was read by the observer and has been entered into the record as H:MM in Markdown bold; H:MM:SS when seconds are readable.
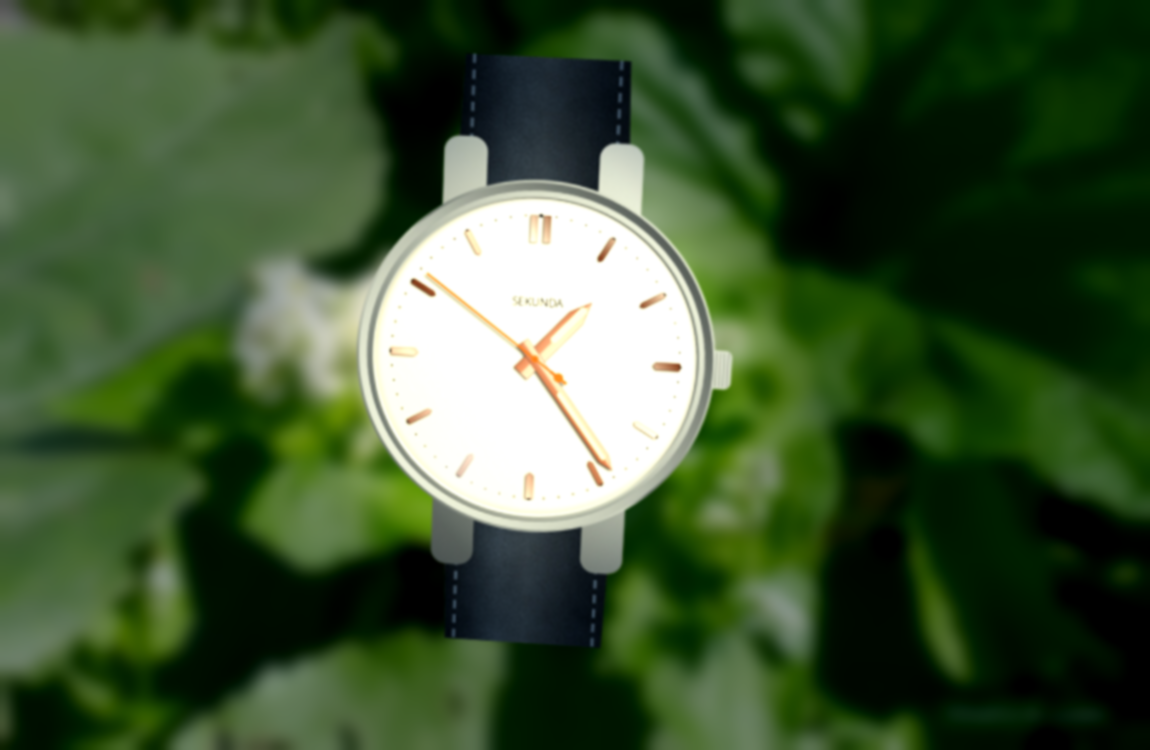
**1:23:51**
